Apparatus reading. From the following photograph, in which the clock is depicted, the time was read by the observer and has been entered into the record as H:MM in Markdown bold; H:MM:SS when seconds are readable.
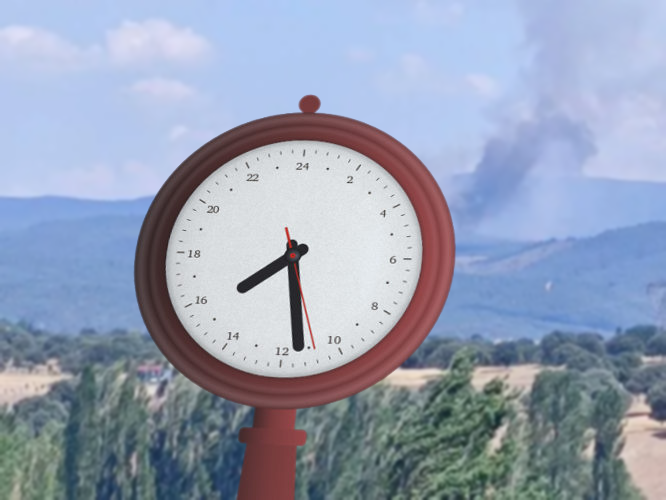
**15:28:27**
